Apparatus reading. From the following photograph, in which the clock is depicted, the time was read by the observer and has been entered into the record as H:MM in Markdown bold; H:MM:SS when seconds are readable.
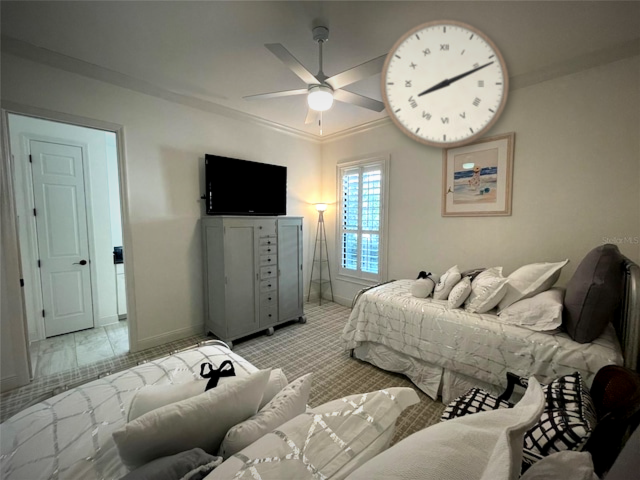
**8:11**
